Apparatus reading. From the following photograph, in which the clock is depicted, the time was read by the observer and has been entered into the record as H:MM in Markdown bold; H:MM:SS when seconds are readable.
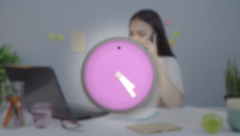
**4:24**
